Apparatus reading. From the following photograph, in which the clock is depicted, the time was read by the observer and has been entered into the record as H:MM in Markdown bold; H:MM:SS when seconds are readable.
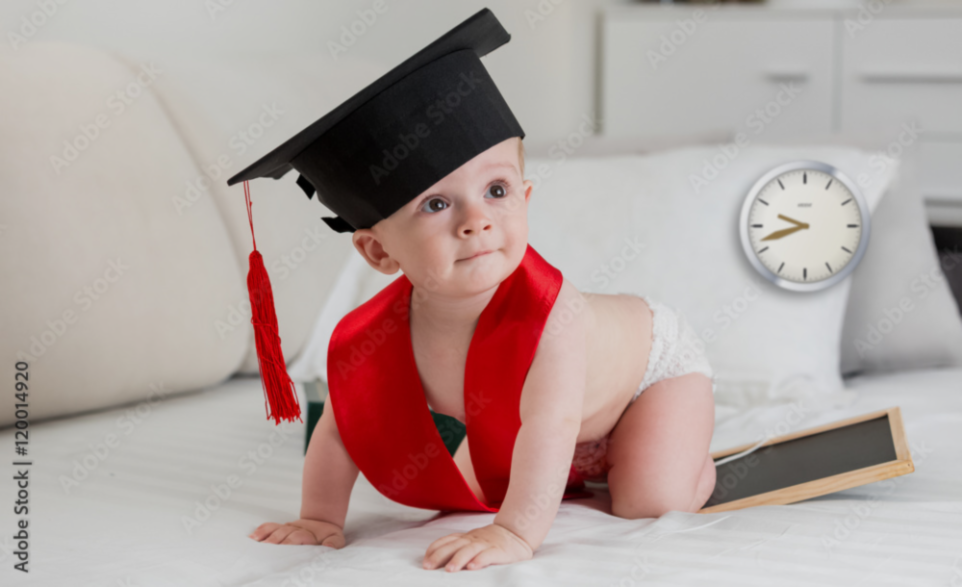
**9:42**
